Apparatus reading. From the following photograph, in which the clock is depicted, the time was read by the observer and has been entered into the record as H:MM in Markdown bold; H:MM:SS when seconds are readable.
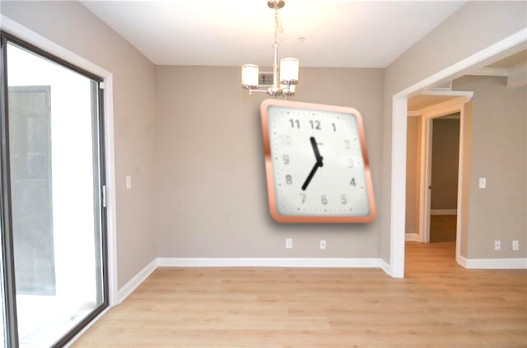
**11:36**
